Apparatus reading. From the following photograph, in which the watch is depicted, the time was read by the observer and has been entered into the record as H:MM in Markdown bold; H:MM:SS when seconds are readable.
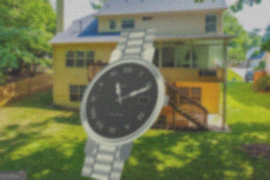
**11:11**
